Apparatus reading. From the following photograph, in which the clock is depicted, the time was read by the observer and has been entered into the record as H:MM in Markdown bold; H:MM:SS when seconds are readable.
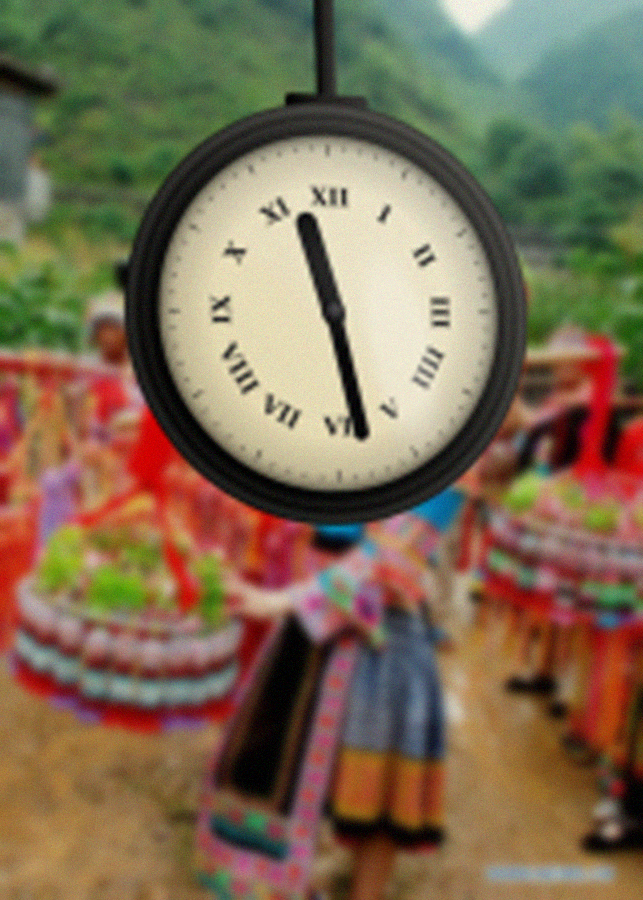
**11:28**
